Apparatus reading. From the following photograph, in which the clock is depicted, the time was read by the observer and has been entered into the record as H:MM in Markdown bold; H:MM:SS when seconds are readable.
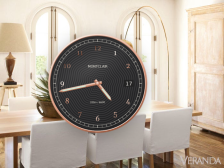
**4:43**
